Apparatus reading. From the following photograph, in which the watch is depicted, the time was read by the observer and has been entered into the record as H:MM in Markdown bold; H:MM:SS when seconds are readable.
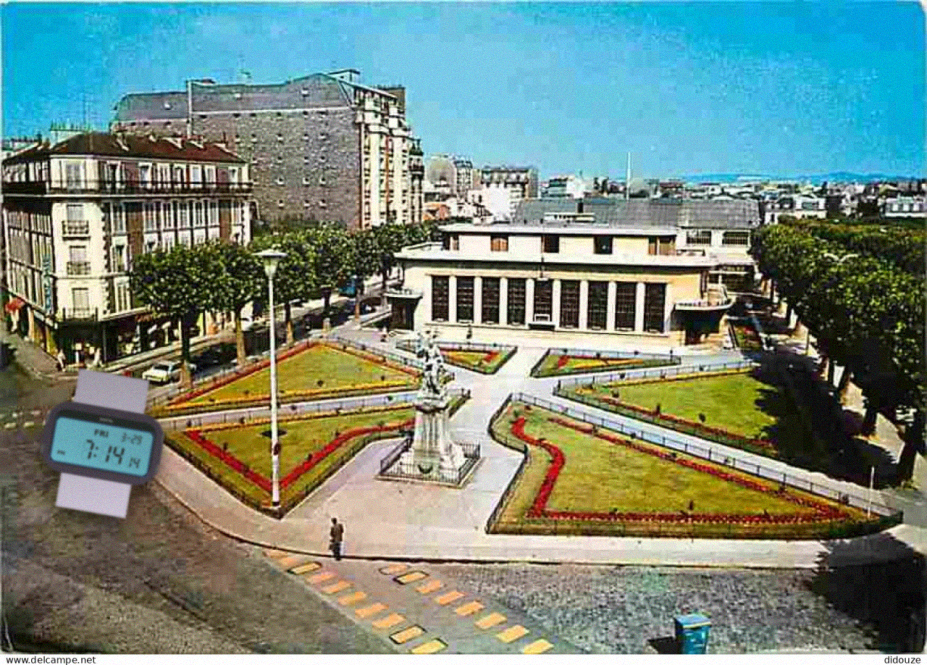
**7:14:14**
